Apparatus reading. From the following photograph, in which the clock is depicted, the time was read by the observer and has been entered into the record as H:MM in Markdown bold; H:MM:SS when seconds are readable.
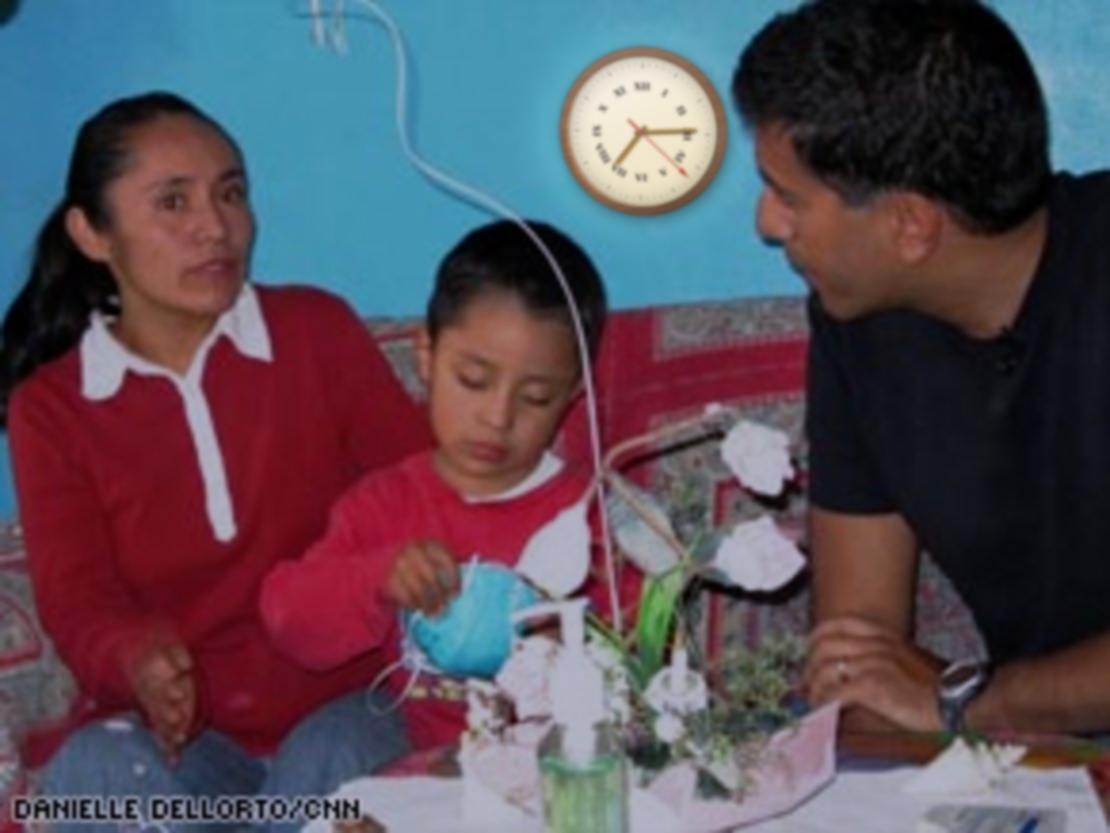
**7:14:22**
